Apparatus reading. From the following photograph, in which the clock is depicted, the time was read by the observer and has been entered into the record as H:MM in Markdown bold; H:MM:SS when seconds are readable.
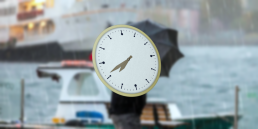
**7:41**
